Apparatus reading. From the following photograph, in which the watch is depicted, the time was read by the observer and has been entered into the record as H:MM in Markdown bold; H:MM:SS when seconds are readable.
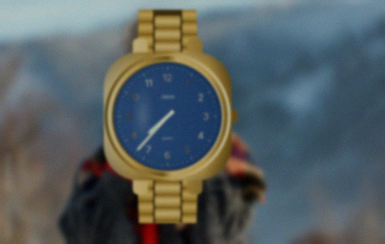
**7:37**
